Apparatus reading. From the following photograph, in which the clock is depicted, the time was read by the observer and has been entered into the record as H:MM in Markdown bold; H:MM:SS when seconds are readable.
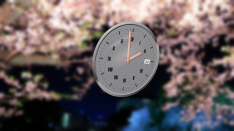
**1:59**
